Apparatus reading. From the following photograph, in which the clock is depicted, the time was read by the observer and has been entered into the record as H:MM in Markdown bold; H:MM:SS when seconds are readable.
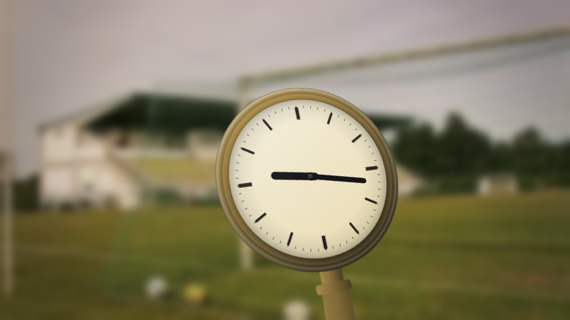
**9:17**
